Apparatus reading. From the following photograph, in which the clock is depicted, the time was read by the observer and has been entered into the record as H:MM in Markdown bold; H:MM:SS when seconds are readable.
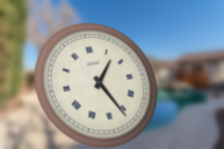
**1:26**
